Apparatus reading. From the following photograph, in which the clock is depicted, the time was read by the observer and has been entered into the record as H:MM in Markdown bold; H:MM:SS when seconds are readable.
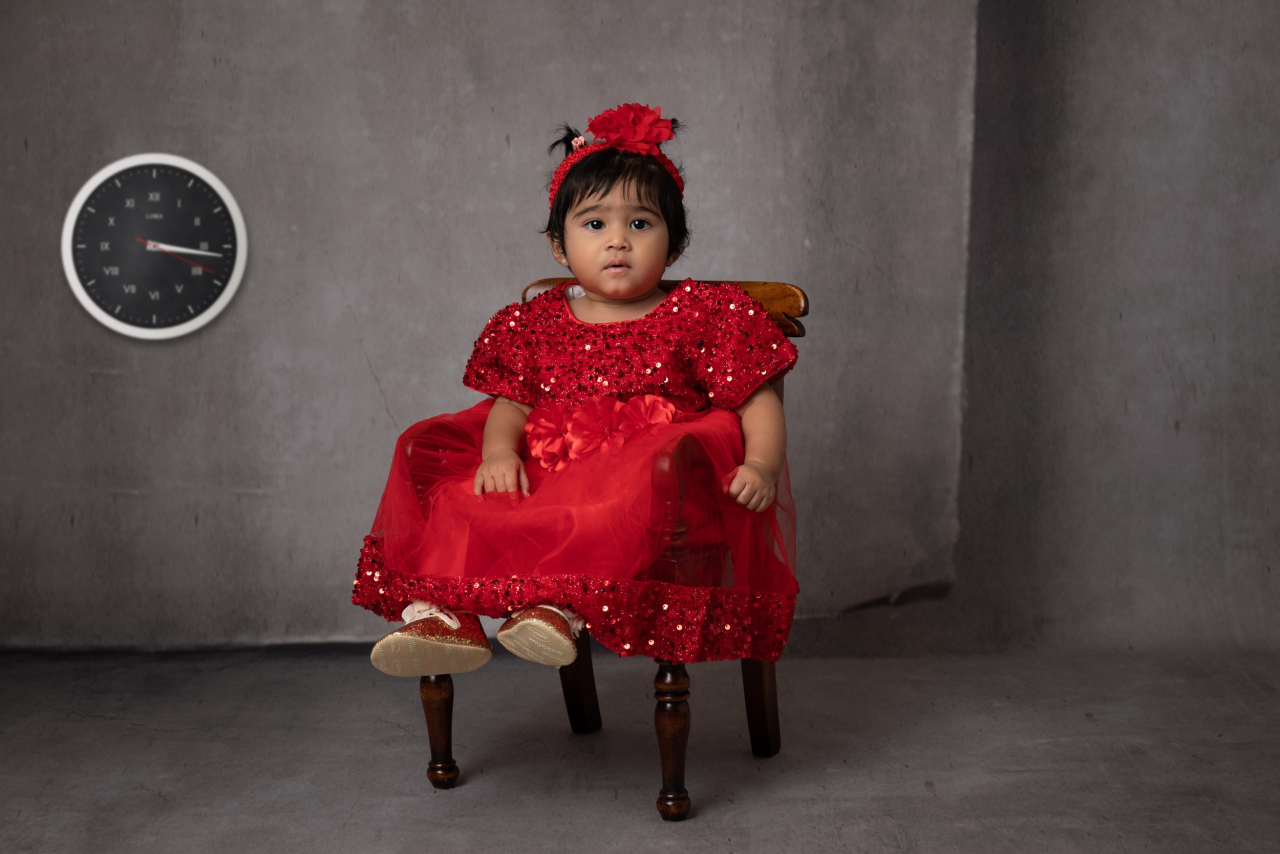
**3:16:19**
